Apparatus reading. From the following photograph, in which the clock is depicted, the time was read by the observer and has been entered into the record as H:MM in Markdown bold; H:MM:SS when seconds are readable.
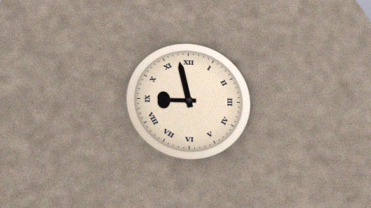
**8:58**
